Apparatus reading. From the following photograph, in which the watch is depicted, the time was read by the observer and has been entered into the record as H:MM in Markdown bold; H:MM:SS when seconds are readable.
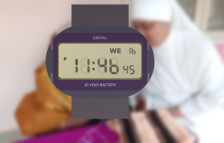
**11:46:45**
